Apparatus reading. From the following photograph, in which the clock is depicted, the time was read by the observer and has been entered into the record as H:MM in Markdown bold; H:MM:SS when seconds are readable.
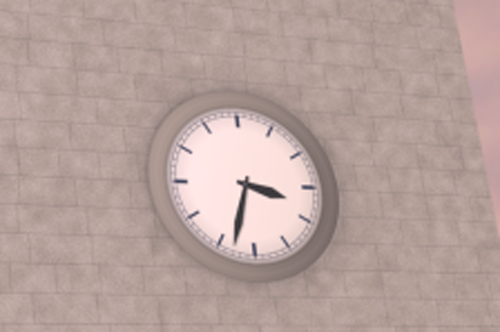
**3:33**
